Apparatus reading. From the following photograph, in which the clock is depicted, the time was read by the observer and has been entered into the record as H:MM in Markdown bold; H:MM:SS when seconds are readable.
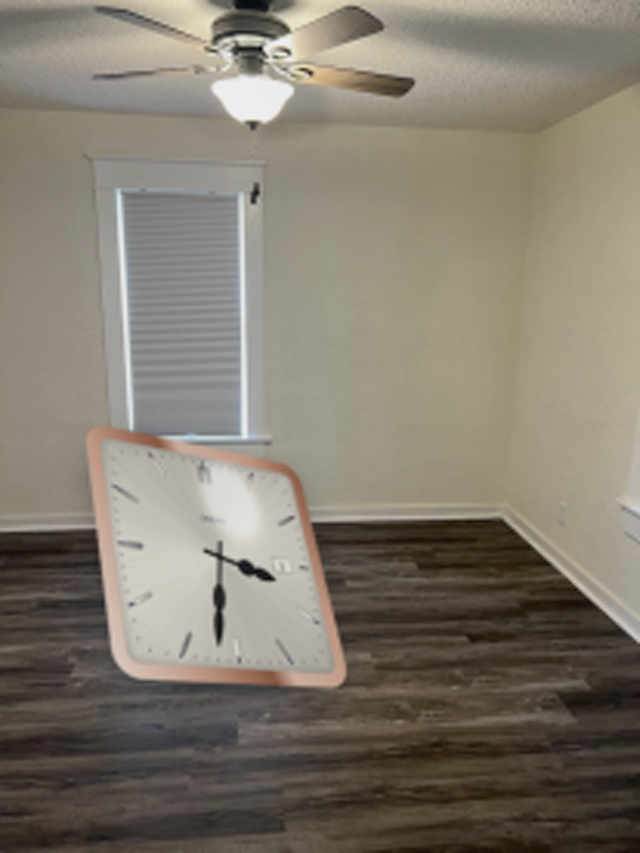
**3:32**
